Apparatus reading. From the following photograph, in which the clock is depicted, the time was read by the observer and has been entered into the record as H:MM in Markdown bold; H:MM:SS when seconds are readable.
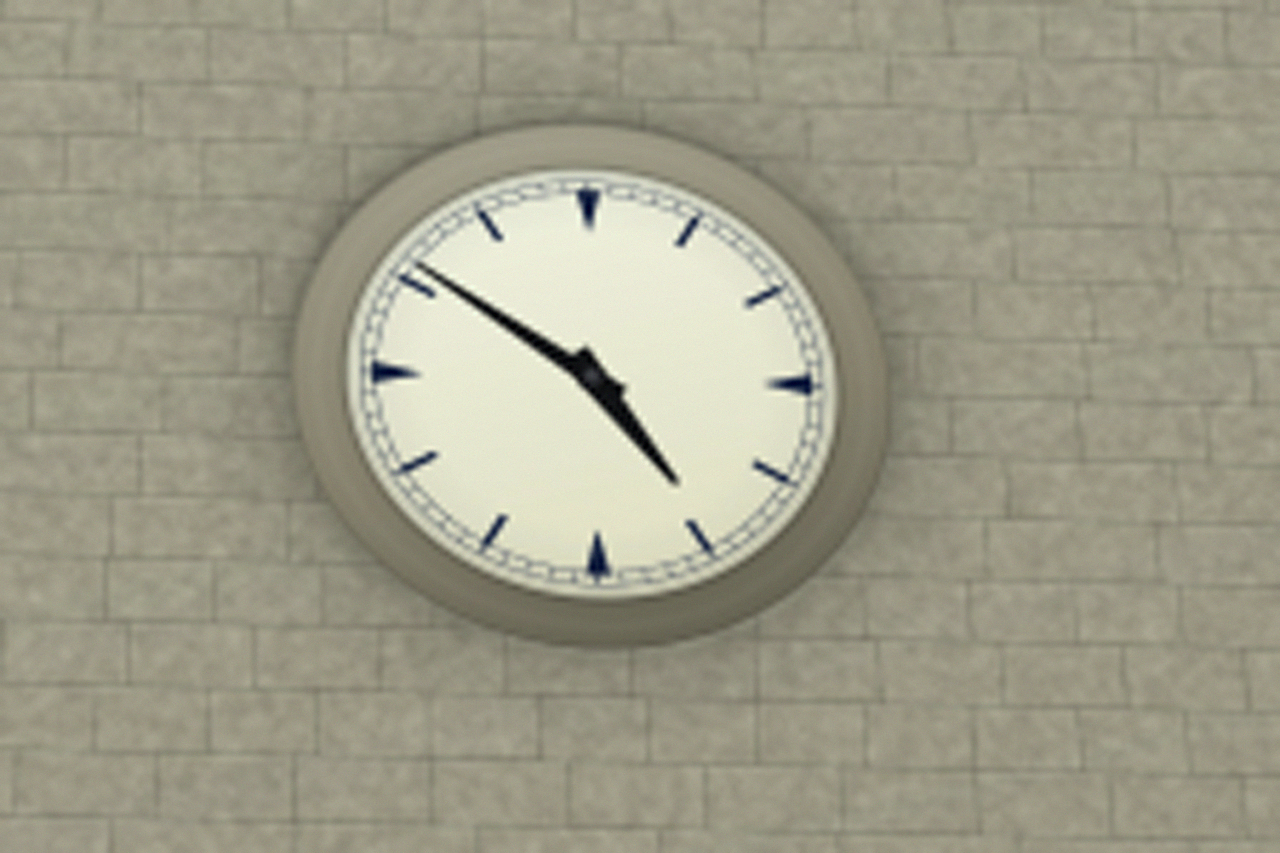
**4:51**
